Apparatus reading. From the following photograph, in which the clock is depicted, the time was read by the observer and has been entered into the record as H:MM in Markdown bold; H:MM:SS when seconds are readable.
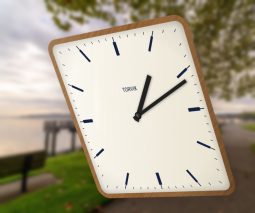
**1:11**
